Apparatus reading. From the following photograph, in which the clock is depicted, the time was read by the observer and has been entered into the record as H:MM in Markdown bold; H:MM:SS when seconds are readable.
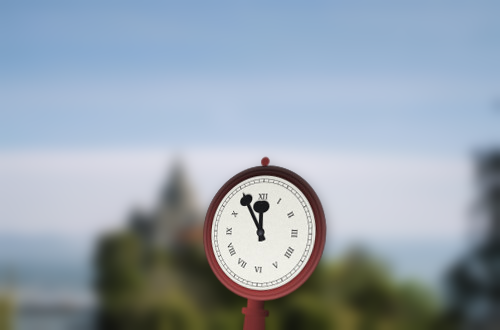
**11:55**
